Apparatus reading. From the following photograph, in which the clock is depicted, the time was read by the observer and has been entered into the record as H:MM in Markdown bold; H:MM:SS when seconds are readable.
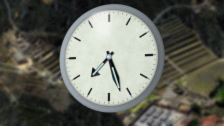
**7:27**
